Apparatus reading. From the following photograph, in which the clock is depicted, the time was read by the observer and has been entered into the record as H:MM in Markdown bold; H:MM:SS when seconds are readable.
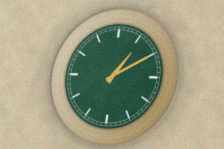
**1:10**
